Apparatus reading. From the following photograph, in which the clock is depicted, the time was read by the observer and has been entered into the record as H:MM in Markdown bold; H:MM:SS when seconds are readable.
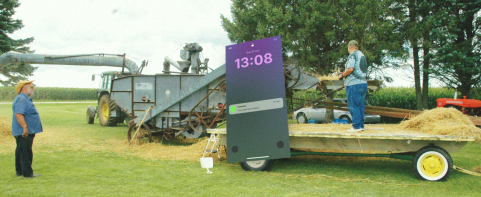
**13:08**
